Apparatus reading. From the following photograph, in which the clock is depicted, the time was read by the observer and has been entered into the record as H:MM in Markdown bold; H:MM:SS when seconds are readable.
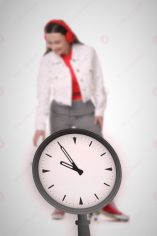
**9:55**
